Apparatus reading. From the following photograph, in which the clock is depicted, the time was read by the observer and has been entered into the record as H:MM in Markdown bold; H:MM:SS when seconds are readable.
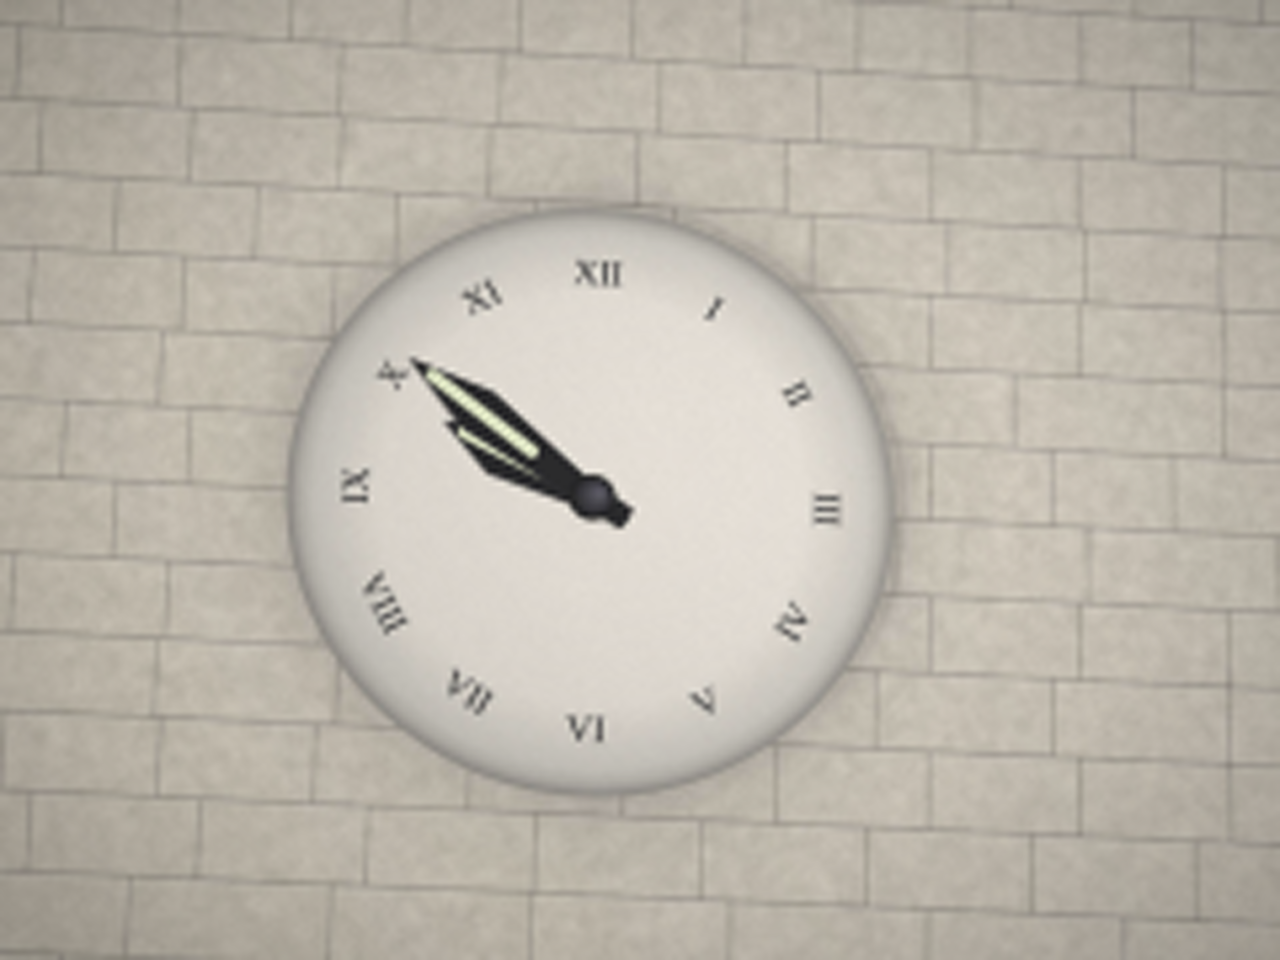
**9:51**
